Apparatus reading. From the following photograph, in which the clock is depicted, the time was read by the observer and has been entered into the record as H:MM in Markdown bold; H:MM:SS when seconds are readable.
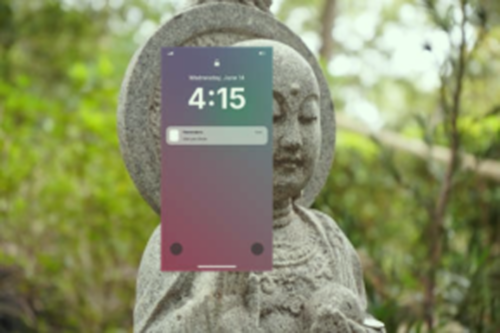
**4:15**
